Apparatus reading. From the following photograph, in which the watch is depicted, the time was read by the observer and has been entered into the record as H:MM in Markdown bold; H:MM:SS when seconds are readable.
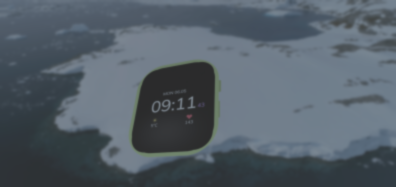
**9:11**
